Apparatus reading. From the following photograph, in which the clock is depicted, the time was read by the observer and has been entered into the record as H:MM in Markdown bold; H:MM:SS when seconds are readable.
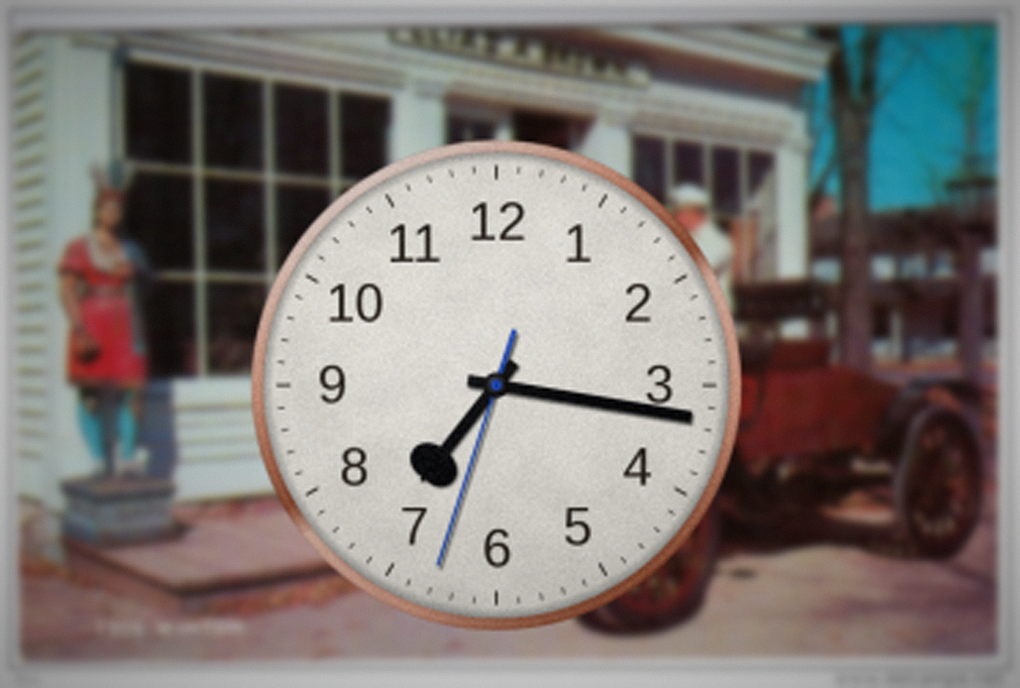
**7:16:33**
